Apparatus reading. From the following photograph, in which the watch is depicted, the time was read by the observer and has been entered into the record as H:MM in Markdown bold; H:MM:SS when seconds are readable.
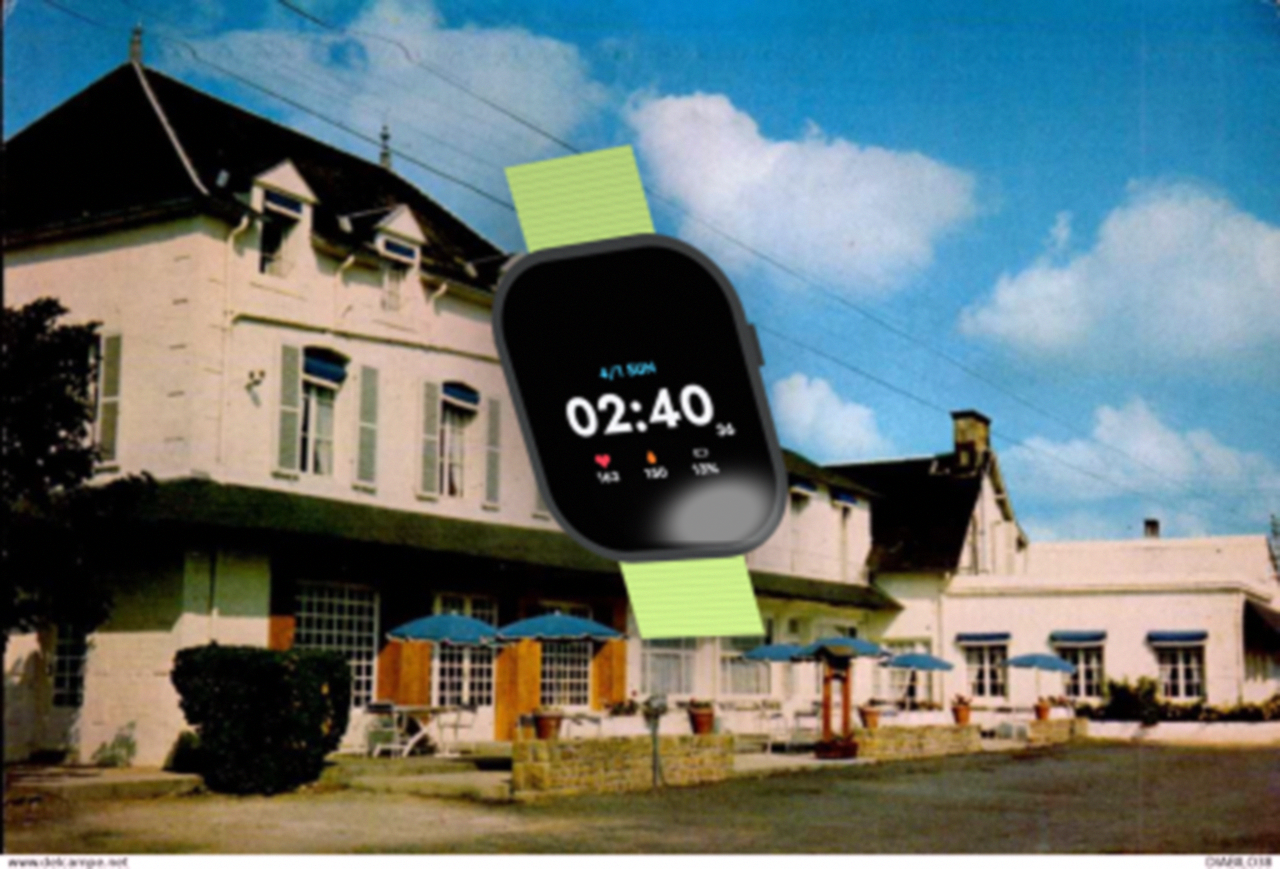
**2:40**
